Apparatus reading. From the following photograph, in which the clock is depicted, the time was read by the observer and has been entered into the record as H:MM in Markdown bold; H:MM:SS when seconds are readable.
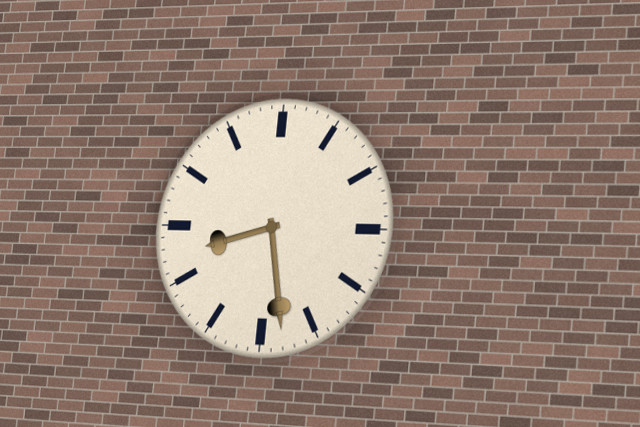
**8:28**
